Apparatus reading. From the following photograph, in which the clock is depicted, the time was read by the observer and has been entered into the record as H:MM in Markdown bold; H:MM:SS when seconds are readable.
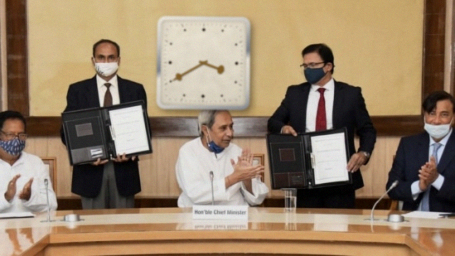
**3:40**
